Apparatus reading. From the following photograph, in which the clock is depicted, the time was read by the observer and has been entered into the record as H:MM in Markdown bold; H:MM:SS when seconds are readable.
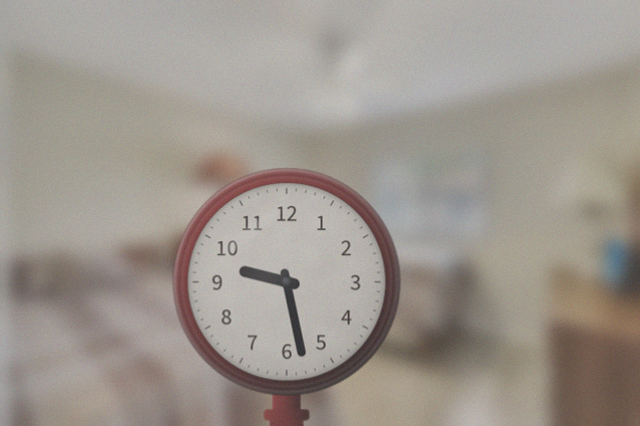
**9:28**
